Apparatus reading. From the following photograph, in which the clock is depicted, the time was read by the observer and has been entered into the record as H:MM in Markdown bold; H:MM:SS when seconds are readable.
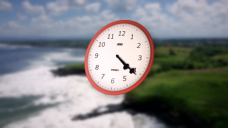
**4:21**
